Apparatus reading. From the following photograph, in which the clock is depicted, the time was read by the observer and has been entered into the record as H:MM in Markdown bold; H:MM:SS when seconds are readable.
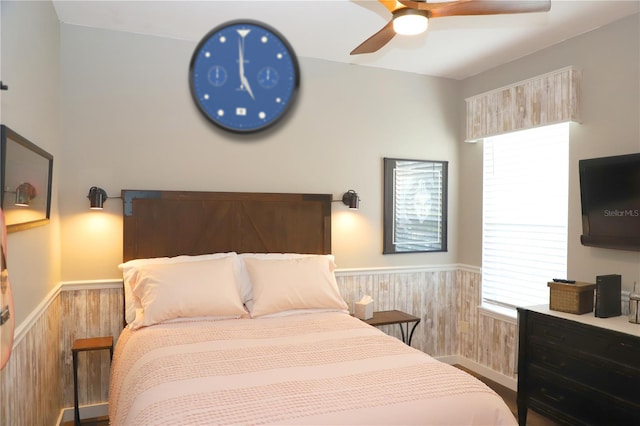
**4:59**
